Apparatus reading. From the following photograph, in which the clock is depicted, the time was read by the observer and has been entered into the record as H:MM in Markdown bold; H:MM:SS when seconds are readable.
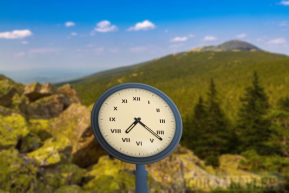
**7:22**
